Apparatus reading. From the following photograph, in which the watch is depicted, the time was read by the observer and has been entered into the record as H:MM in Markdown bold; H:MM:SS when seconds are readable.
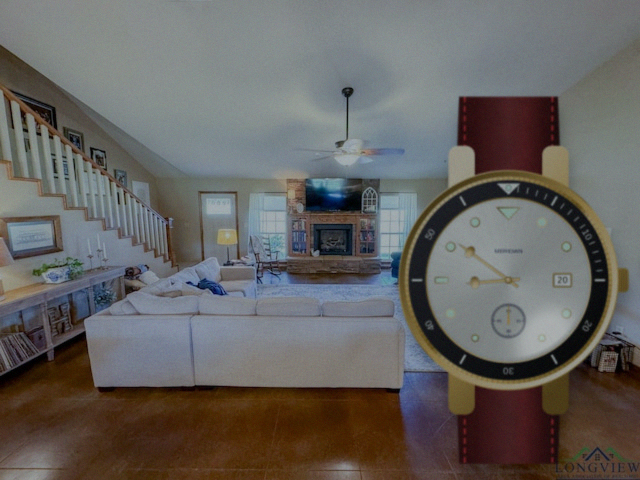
**8:51**
